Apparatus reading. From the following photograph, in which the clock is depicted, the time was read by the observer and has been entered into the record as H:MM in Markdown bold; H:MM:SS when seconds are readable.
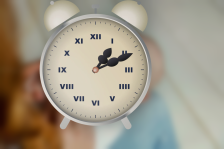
**1:11**
